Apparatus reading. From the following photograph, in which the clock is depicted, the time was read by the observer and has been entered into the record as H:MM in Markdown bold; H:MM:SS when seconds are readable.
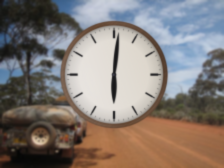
**6:01**
